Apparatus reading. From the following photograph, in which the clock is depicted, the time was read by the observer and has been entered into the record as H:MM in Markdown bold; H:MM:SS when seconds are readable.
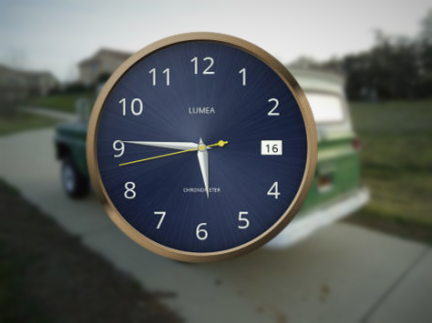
**5:45:43**
